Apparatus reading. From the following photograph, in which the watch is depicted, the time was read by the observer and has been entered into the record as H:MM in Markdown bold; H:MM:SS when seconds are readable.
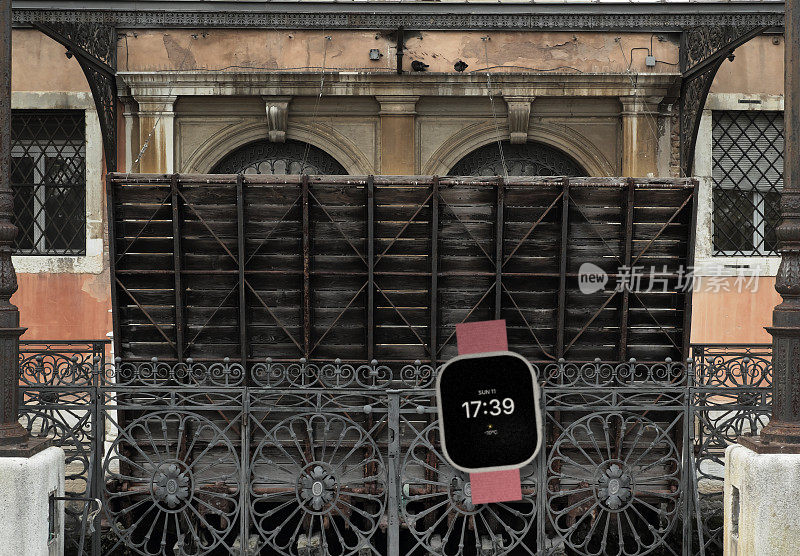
**17:39**
